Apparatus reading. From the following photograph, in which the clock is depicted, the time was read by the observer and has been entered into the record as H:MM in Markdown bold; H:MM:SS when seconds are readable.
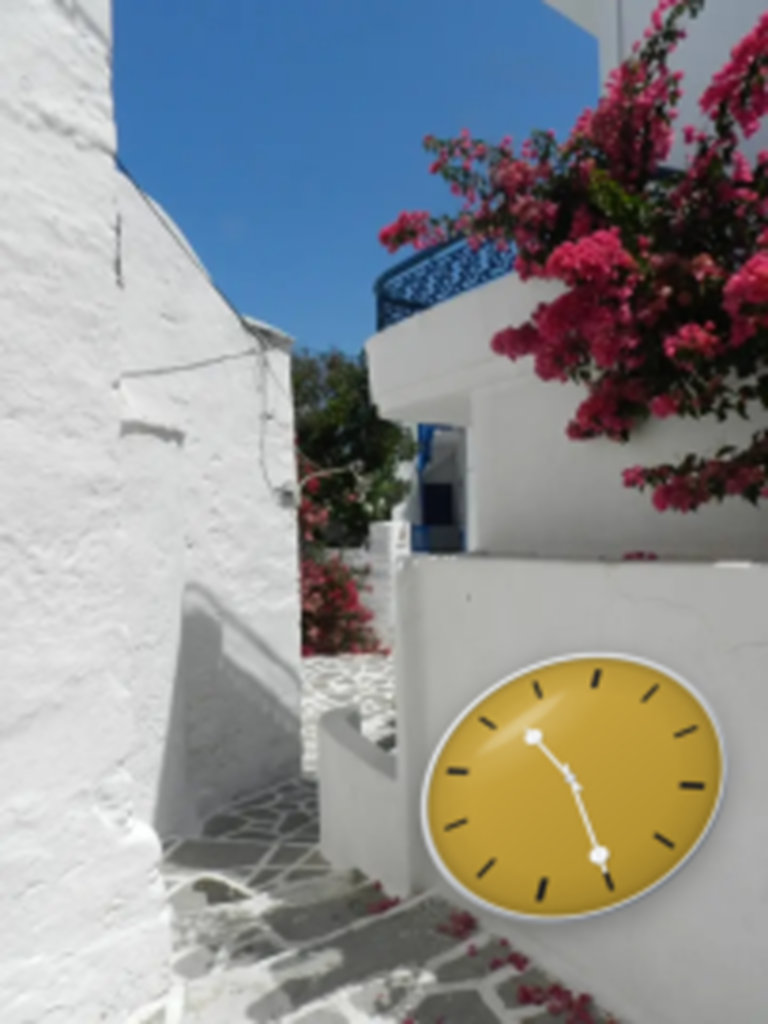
**10:25**
